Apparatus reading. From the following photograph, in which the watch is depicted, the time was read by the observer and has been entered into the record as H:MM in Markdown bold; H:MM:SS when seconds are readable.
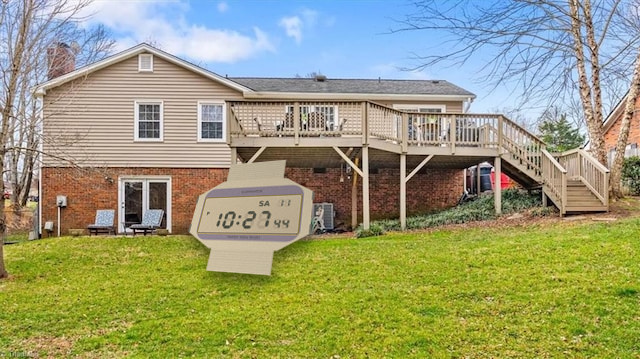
**10:27:44**
